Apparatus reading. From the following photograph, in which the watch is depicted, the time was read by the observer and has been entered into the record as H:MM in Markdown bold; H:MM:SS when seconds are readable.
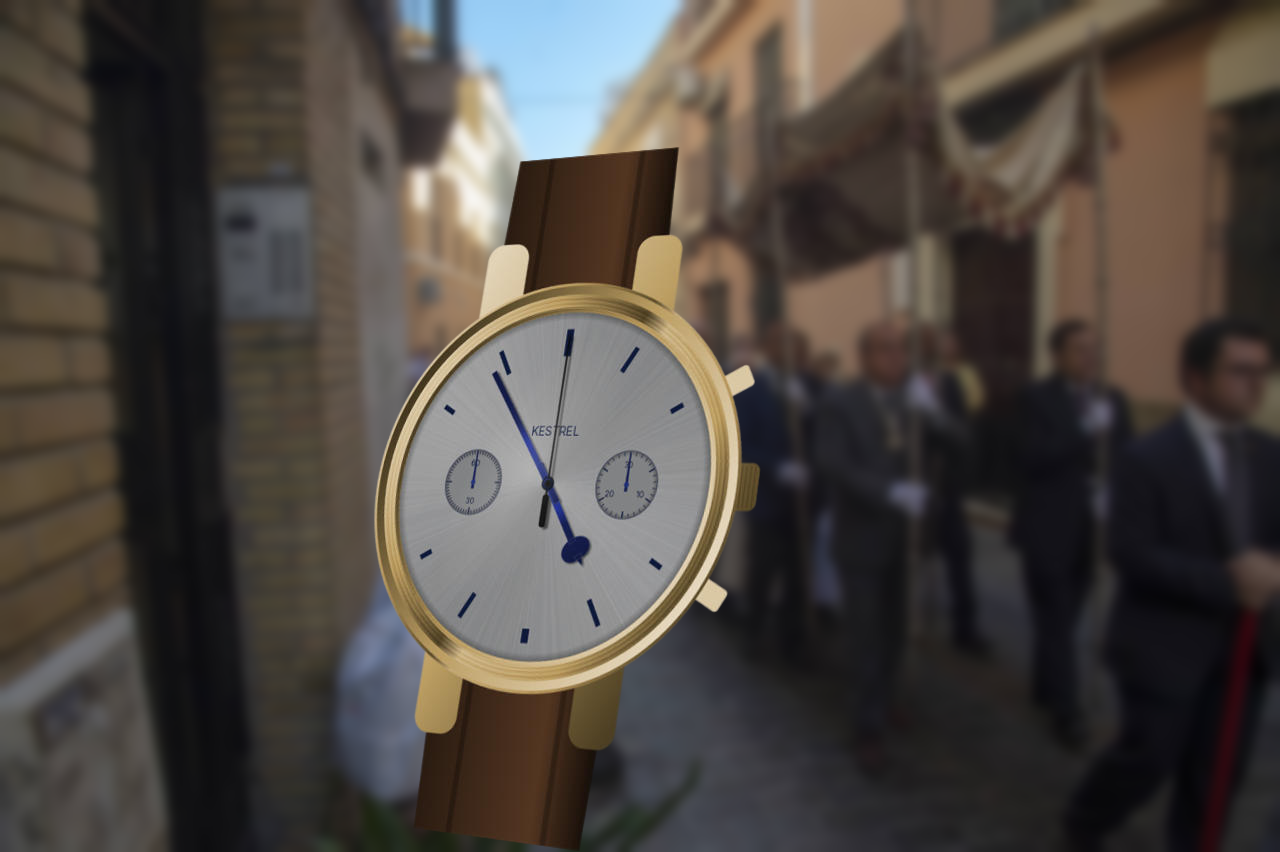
**4:54**
